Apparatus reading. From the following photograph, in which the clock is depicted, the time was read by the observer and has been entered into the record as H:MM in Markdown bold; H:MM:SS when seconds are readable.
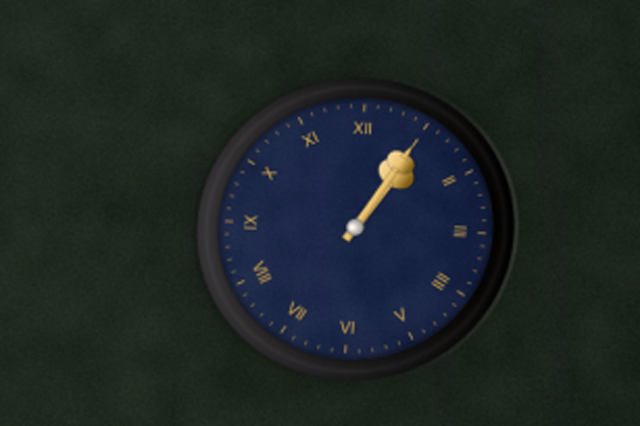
**1:05**
